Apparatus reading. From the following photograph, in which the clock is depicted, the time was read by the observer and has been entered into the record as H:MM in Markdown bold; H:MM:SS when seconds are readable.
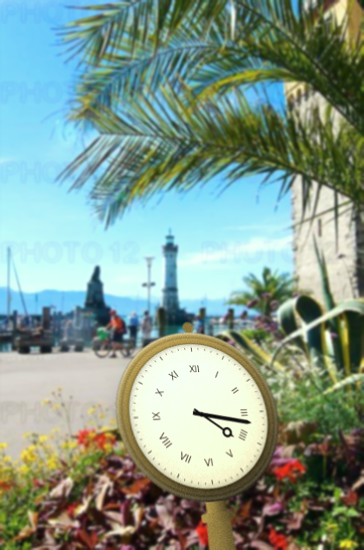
**4:17**
